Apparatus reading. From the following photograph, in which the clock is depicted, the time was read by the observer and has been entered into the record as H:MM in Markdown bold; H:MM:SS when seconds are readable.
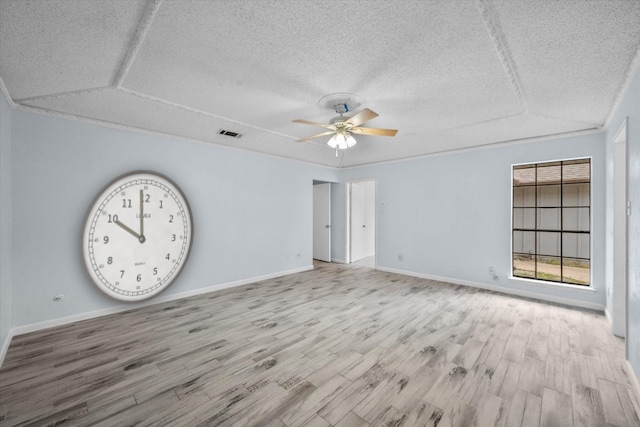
**9:59**
